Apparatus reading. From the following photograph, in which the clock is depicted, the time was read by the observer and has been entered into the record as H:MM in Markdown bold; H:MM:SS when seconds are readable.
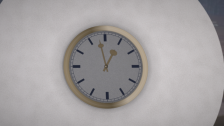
**12:58**
